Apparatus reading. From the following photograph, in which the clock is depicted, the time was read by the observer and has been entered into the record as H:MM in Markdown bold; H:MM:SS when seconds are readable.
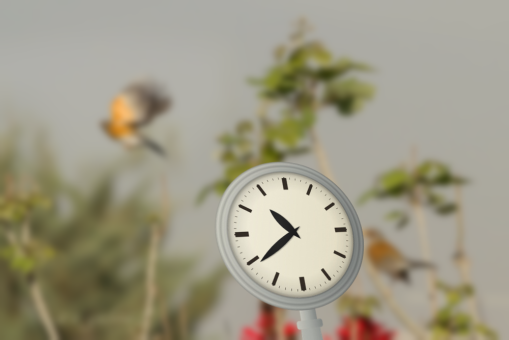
**10:39**
